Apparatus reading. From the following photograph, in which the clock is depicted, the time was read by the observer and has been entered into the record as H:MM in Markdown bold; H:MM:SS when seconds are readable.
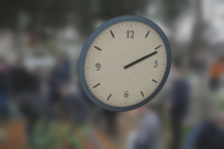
**2:11**
